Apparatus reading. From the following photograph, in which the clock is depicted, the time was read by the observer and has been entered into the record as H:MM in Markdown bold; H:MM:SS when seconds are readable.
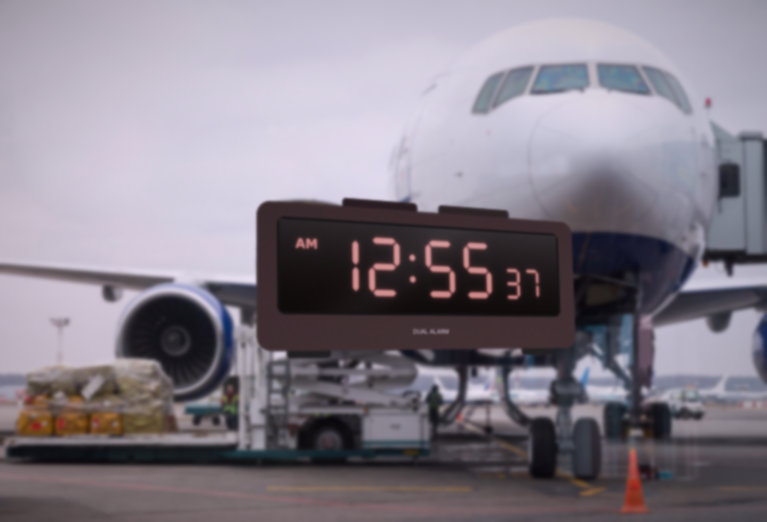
**12:55:37**
